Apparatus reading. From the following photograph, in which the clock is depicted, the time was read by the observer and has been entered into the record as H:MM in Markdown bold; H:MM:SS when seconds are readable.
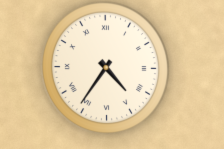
**4:36**
